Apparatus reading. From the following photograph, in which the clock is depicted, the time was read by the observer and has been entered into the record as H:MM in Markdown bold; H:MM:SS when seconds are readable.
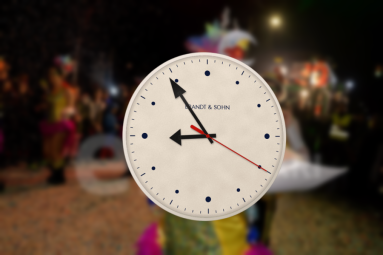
**8:54:20**
